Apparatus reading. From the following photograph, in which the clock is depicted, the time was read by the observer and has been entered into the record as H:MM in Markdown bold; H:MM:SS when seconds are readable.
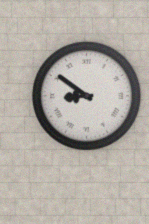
**8:51**
